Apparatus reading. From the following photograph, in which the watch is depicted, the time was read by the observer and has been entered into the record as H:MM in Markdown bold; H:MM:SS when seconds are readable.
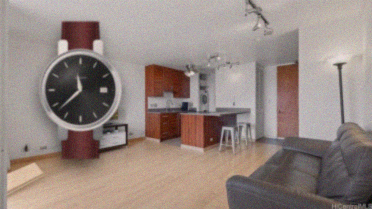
**11:38**
